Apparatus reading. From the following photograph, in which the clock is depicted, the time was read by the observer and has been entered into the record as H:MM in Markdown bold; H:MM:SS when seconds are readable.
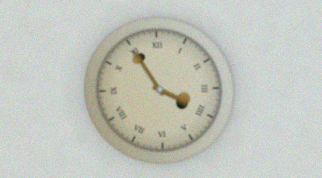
**3:55**
